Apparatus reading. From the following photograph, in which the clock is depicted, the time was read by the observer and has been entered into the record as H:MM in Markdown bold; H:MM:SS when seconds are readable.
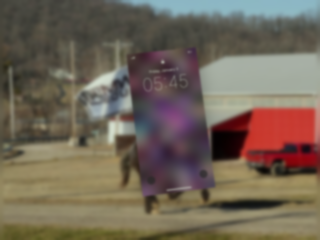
**5:45**
